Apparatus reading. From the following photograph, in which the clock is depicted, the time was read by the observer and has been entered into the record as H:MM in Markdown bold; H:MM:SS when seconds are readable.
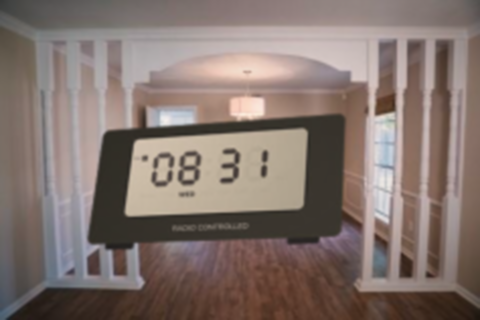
**8:31**
